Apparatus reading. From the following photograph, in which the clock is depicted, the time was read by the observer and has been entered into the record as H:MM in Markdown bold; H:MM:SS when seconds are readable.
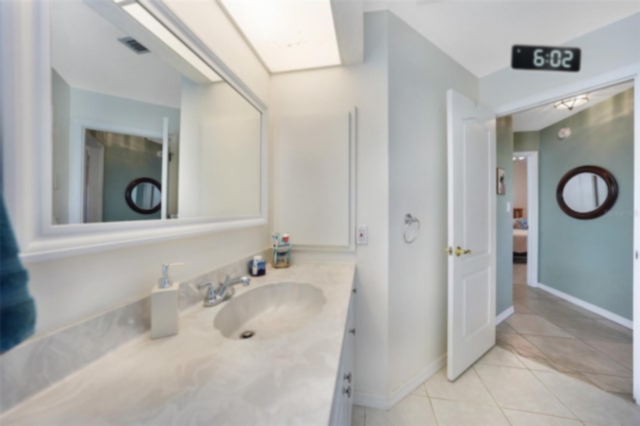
**6:02**
